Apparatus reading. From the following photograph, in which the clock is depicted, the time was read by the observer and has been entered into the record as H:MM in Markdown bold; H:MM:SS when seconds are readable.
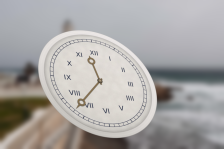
**11:37**
